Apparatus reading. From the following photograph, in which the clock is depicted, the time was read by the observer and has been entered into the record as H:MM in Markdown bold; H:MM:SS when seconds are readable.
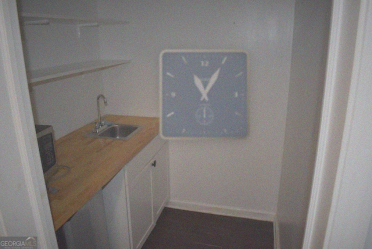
**11:05**
